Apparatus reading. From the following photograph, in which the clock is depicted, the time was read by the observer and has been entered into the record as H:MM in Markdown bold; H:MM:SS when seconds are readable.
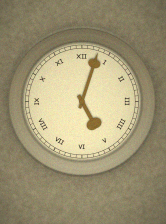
**5:03**
